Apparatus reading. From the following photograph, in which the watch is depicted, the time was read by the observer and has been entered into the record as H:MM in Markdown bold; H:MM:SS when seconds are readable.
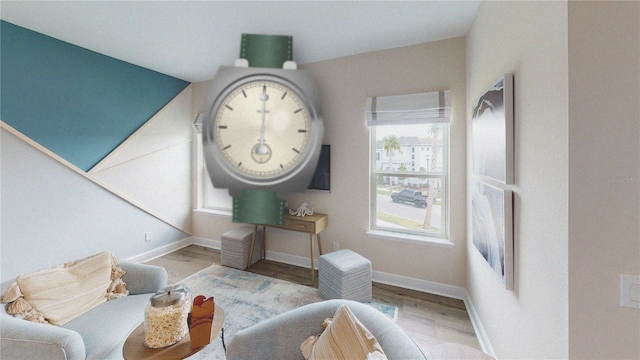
**6:00**
